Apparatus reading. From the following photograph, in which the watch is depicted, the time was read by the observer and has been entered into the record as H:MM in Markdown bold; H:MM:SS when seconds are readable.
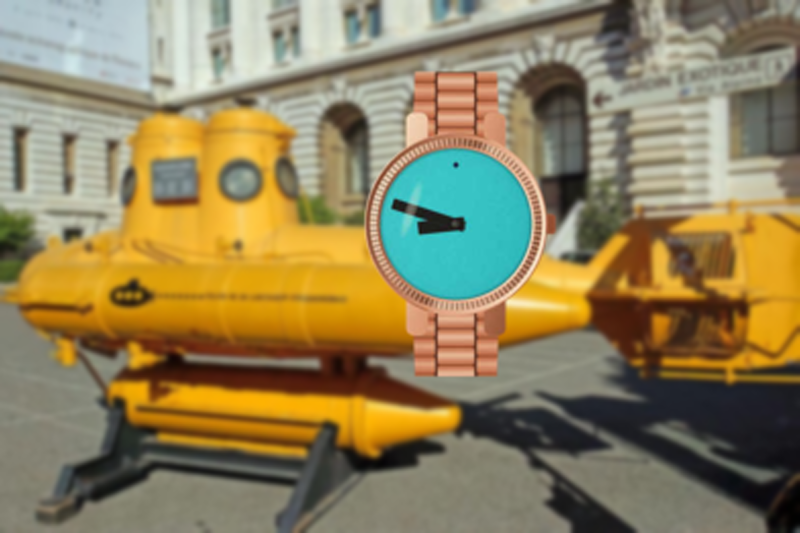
**8:48**
